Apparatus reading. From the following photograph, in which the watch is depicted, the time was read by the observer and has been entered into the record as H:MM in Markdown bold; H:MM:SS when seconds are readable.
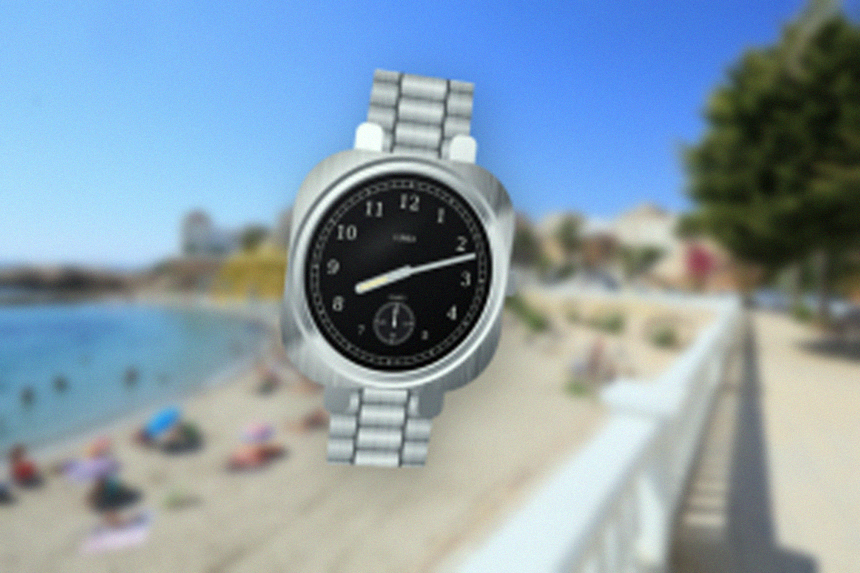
**8:12**
